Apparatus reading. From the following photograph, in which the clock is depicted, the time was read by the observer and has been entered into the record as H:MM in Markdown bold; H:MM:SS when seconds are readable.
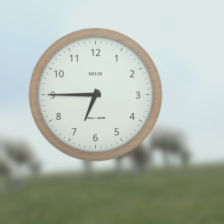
**6:45**
